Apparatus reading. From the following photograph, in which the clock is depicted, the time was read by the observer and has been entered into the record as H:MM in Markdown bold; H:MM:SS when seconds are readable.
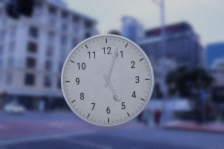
**5:03**
